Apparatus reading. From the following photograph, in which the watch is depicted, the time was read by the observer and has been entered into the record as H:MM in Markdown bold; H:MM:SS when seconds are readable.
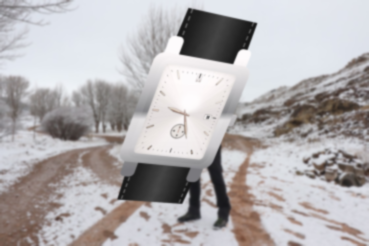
**9:26**
